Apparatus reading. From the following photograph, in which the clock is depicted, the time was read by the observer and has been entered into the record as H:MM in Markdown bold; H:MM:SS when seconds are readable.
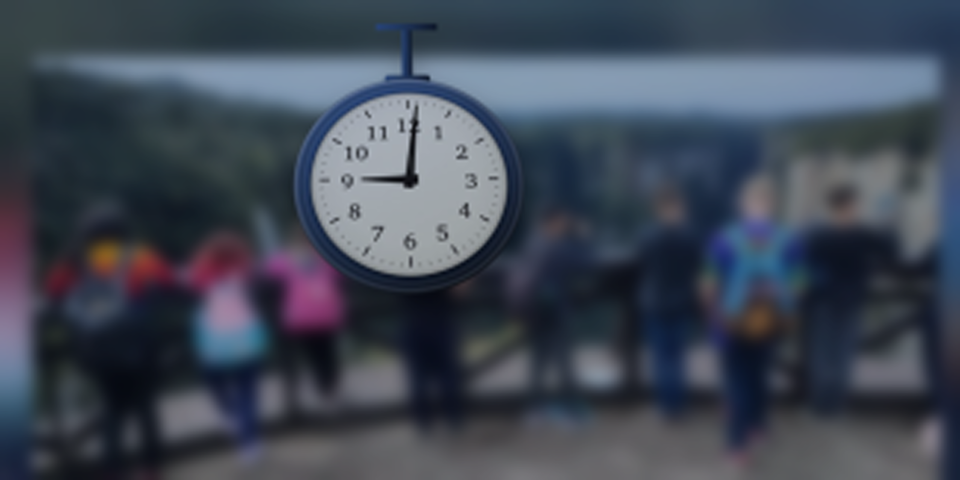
**9:01**
